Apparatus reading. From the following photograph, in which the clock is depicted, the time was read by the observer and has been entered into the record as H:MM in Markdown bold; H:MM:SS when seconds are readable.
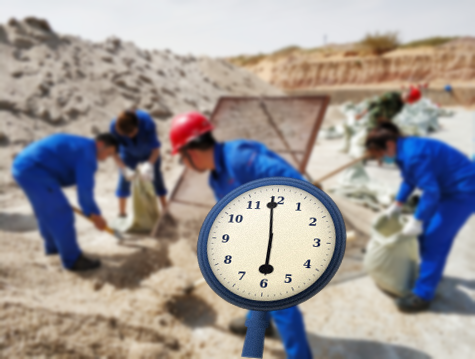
**5:59**
